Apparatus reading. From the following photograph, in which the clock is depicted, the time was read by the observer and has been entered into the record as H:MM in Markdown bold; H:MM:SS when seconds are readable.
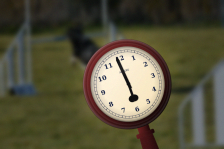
**5:59**
